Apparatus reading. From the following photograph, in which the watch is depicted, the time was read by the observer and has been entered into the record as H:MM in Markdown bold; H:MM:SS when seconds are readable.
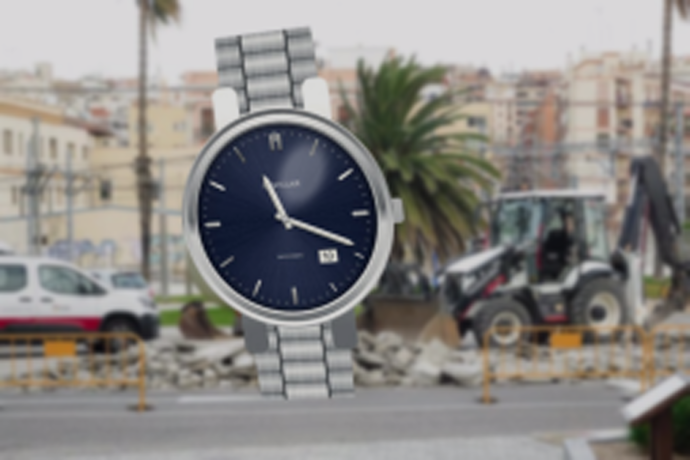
**11:19**
